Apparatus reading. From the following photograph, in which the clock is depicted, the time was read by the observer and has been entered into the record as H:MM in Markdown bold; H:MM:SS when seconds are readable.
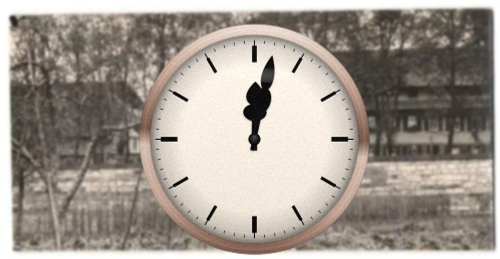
**12:02**
